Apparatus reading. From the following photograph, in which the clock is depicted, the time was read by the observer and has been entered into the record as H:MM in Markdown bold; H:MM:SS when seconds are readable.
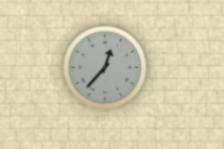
**12:37**
